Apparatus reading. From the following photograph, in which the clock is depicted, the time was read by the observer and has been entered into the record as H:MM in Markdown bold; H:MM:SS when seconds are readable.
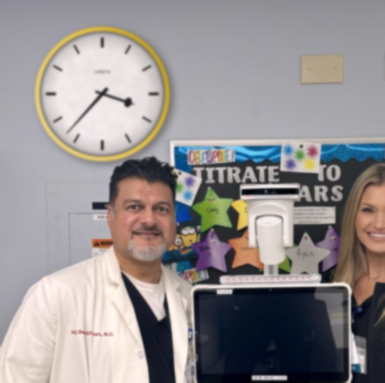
**3:37**
